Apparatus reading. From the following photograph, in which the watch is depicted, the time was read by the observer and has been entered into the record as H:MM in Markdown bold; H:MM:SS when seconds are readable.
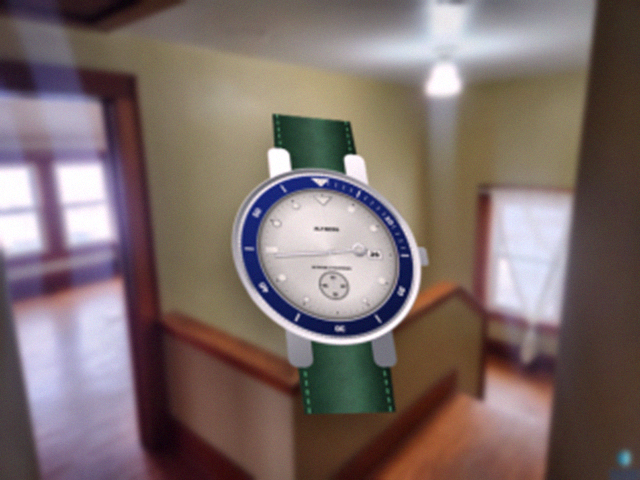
**2:44**
